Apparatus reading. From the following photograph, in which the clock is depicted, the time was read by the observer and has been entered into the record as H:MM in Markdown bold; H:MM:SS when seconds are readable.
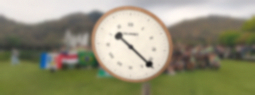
**10:22**
